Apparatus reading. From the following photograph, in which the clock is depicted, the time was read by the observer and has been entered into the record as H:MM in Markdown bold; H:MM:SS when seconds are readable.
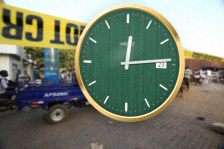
**12:14**
